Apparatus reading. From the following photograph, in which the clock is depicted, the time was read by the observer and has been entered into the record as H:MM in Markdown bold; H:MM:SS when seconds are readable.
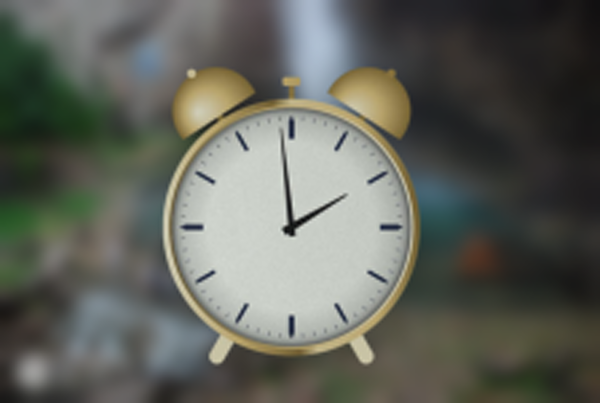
**1:59**
